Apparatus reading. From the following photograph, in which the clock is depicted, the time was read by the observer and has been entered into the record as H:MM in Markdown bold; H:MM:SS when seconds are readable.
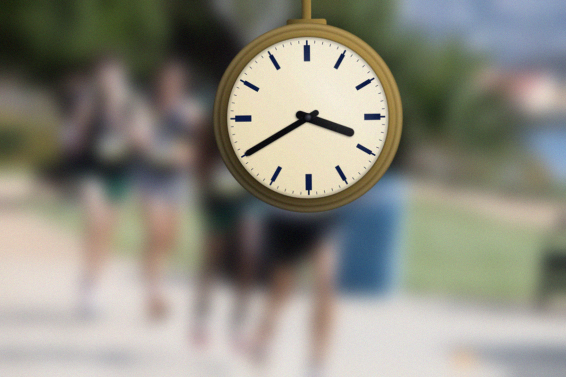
**3:40**
